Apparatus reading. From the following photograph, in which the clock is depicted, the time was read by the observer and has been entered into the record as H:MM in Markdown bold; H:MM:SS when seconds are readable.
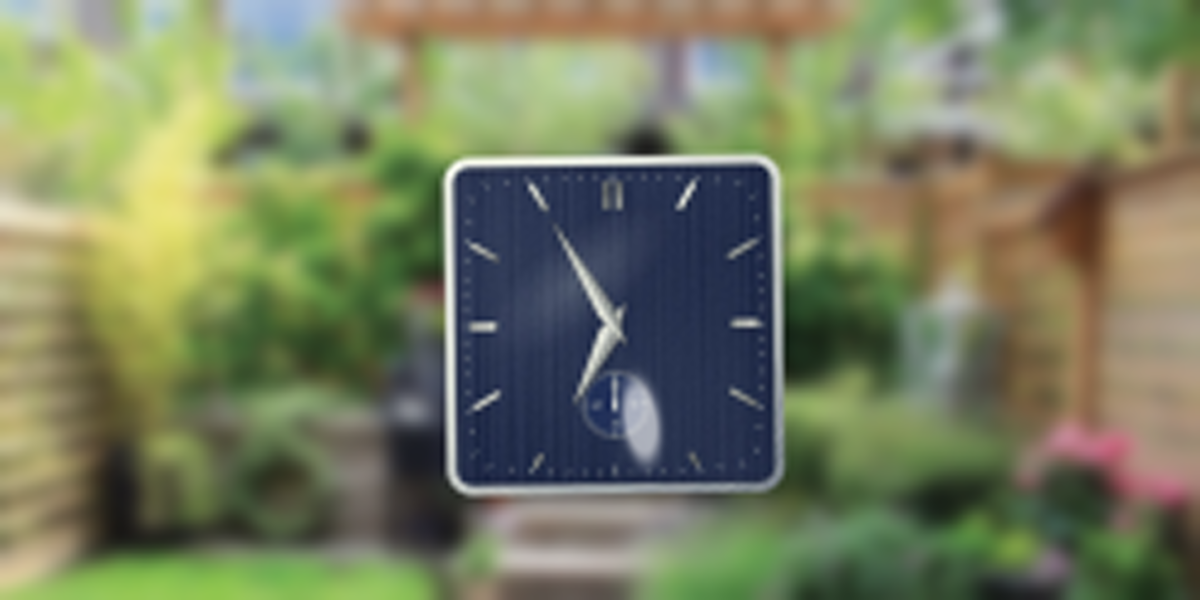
**6:55**
